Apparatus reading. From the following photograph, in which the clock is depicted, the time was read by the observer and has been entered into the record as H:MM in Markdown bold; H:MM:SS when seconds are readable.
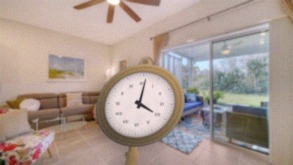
**4:01**
